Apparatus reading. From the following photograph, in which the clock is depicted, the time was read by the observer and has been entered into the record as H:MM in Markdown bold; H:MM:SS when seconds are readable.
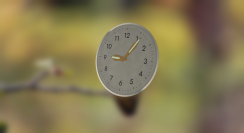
**9:06**
